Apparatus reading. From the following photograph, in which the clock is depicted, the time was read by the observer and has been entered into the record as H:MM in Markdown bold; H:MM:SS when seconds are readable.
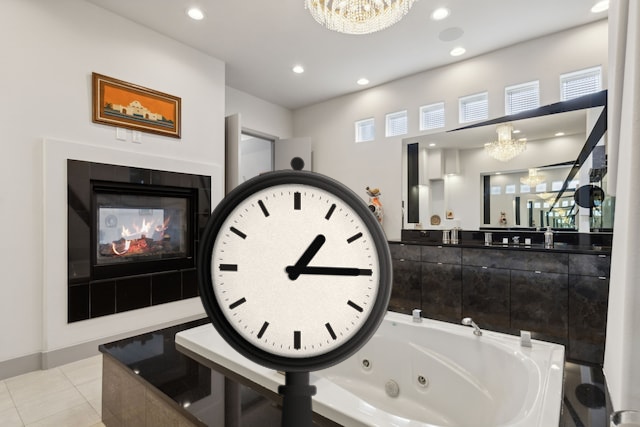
**1:15**
